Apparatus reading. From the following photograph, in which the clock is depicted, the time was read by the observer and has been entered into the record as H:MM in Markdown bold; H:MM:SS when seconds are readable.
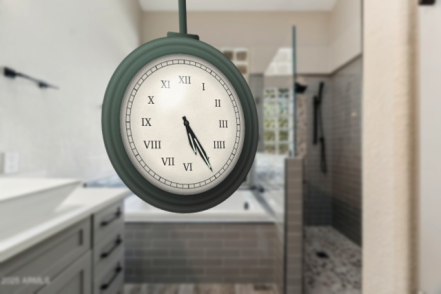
**5:25**
